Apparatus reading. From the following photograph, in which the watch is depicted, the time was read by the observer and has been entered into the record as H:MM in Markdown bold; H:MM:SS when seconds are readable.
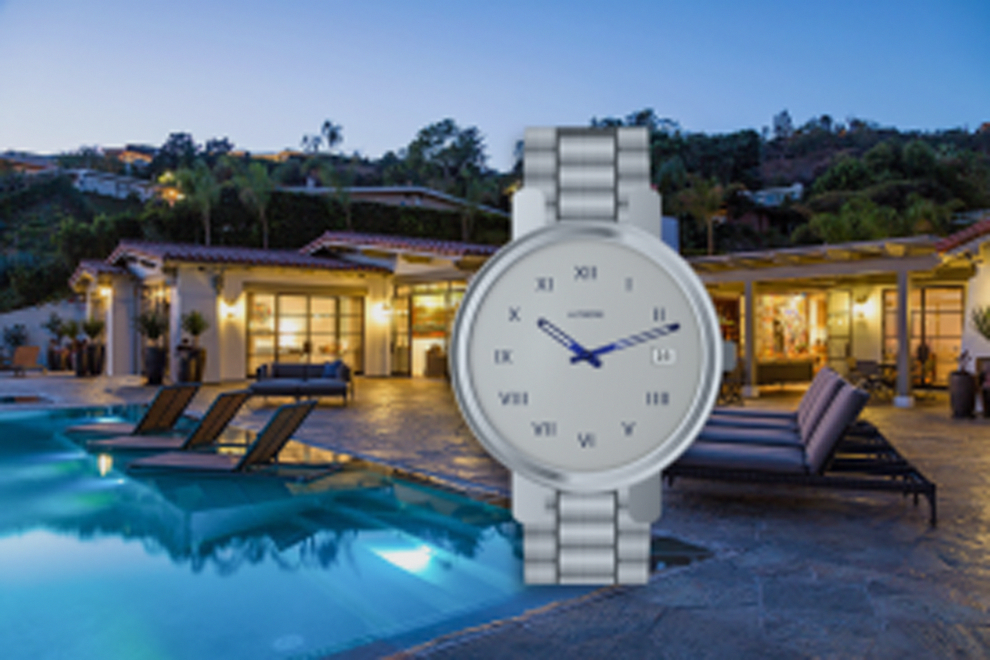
**10:12**
